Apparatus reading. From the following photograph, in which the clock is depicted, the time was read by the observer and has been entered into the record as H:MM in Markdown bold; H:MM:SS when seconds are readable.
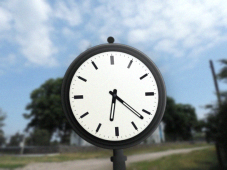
**6:22**
